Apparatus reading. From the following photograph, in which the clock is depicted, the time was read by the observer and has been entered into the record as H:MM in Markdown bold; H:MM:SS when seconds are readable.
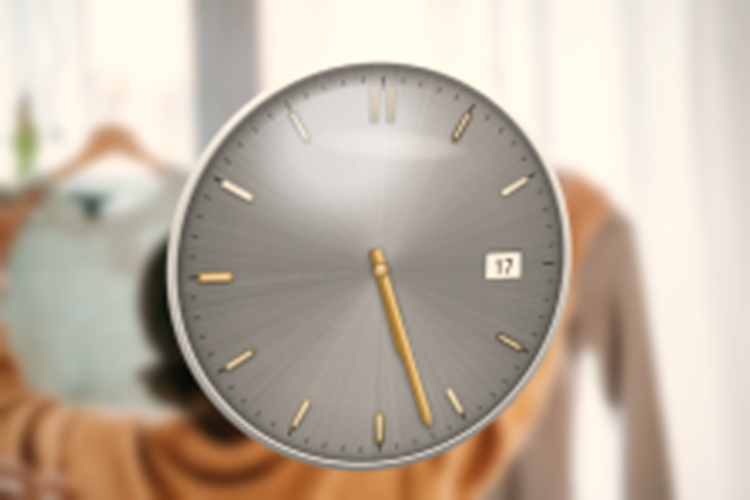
**5:27**
